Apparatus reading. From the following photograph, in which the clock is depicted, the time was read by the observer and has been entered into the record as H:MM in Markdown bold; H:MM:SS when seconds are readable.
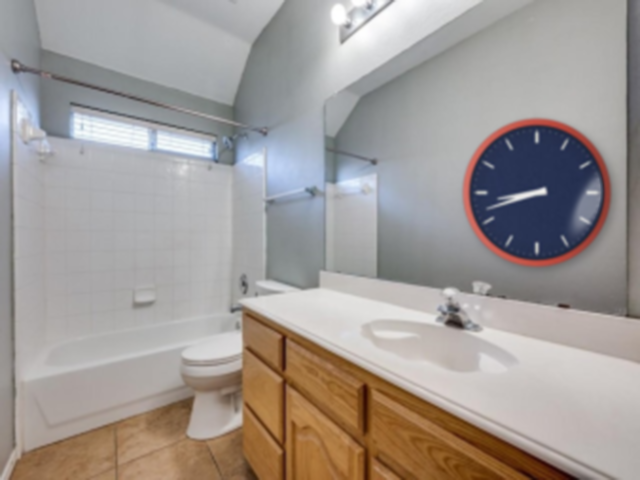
**8:42**
